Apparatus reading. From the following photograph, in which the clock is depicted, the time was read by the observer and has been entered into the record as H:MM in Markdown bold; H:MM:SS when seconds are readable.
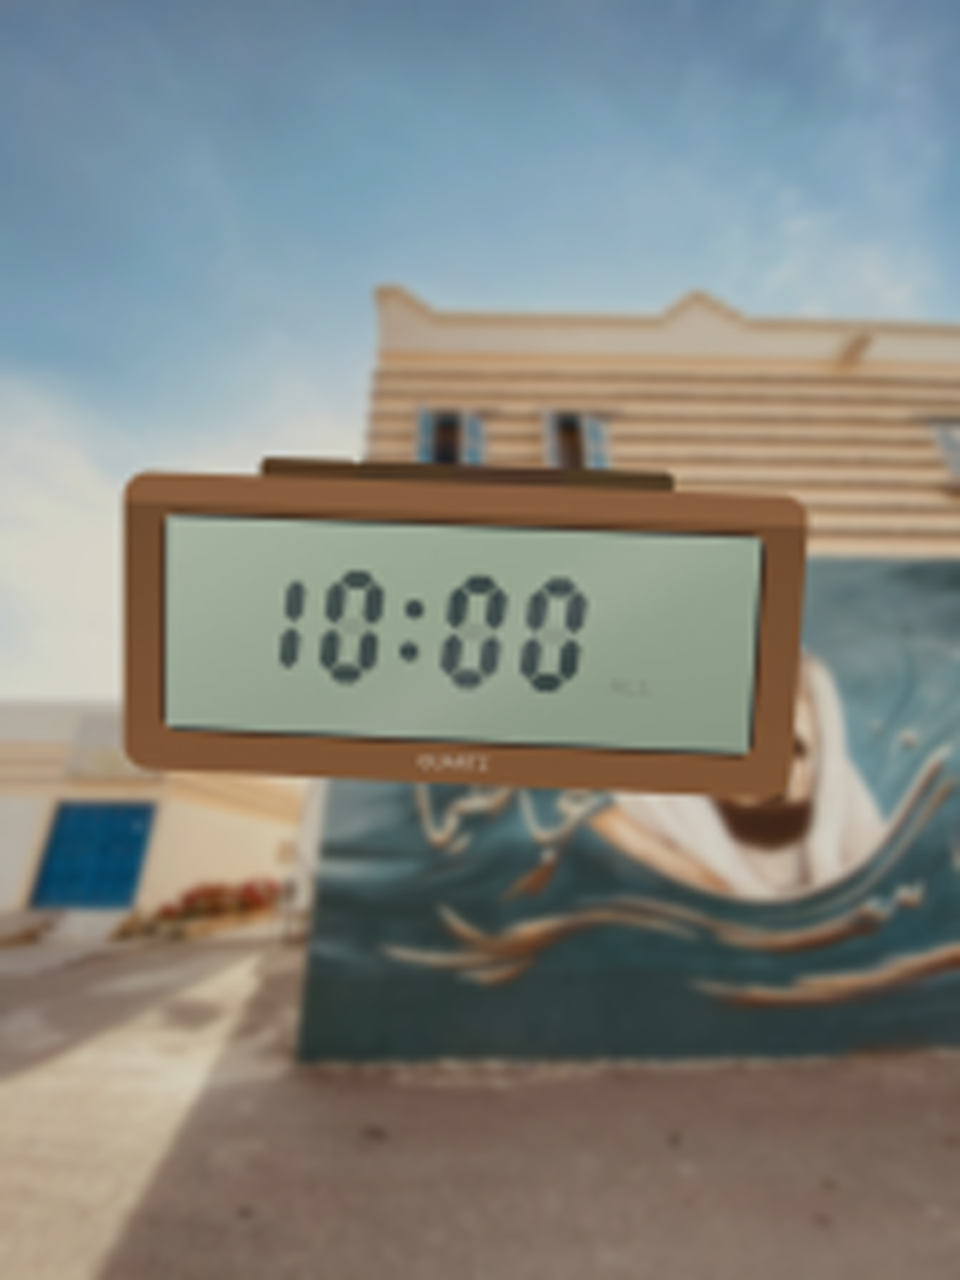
**10:00**
